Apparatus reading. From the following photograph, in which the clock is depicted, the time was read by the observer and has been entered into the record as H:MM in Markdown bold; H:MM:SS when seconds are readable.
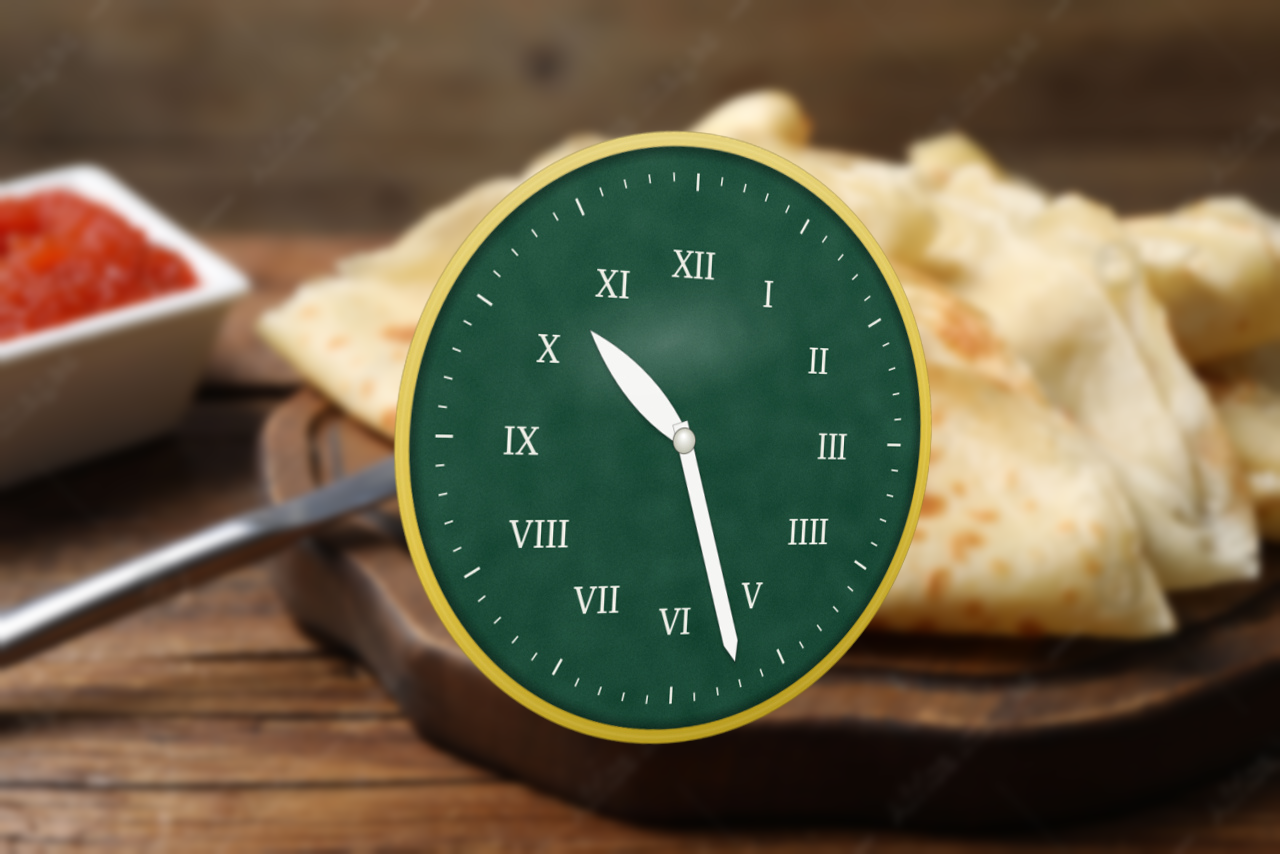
**10:27**
